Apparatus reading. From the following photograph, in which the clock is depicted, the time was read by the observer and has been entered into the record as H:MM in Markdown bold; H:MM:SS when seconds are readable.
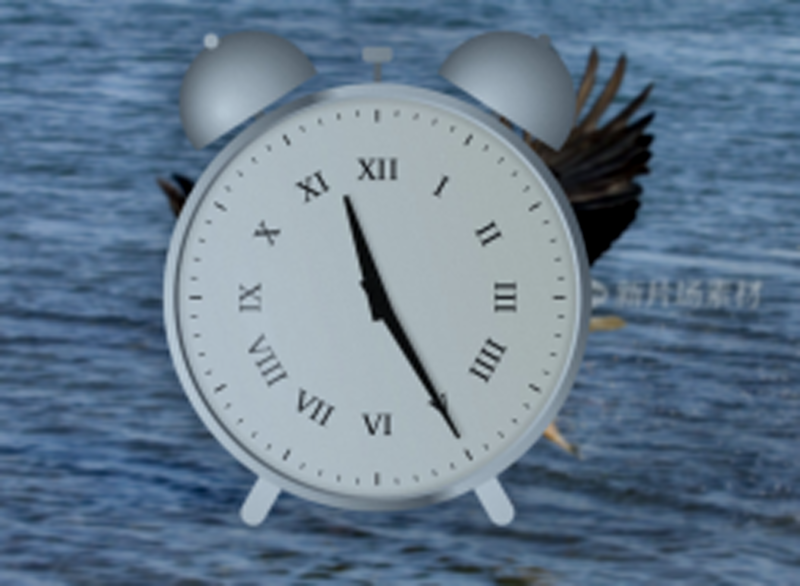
**11:25**
